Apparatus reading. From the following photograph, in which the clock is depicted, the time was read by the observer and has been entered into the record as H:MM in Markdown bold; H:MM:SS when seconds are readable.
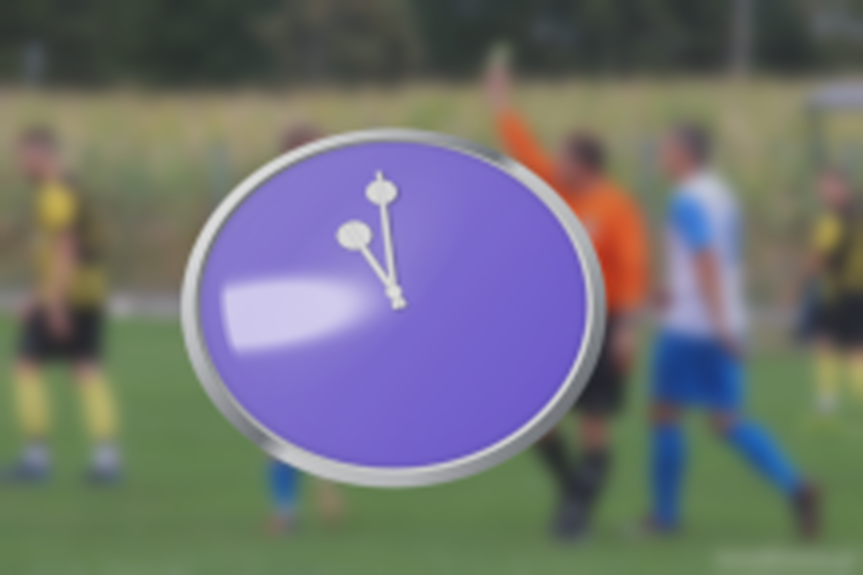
**10:59**
